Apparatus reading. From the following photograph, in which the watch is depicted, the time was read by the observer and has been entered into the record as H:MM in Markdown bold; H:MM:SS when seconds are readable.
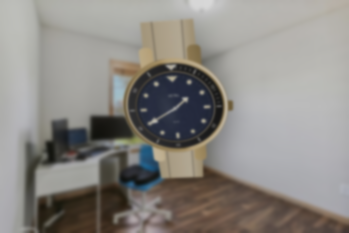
**1:40**
